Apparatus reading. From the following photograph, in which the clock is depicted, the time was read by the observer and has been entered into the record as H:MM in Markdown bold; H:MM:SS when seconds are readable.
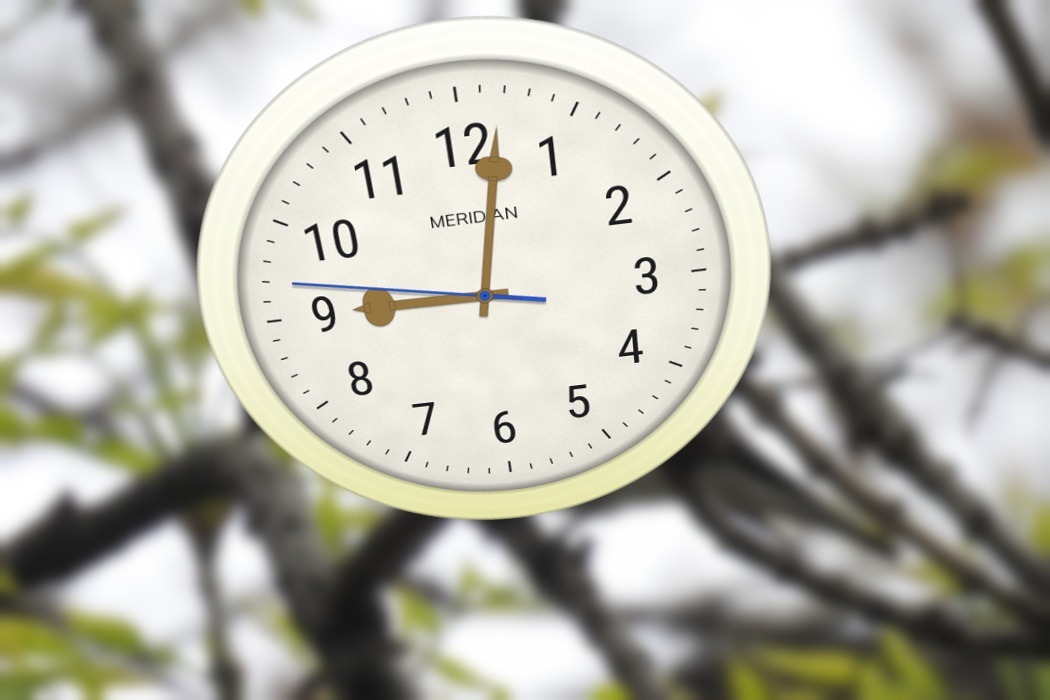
**9:01:47**
